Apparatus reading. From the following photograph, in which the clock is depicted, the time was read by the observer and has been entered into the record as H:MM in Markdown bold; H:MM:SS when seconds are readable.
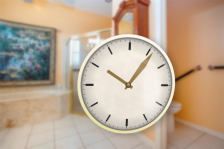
**10:06**
